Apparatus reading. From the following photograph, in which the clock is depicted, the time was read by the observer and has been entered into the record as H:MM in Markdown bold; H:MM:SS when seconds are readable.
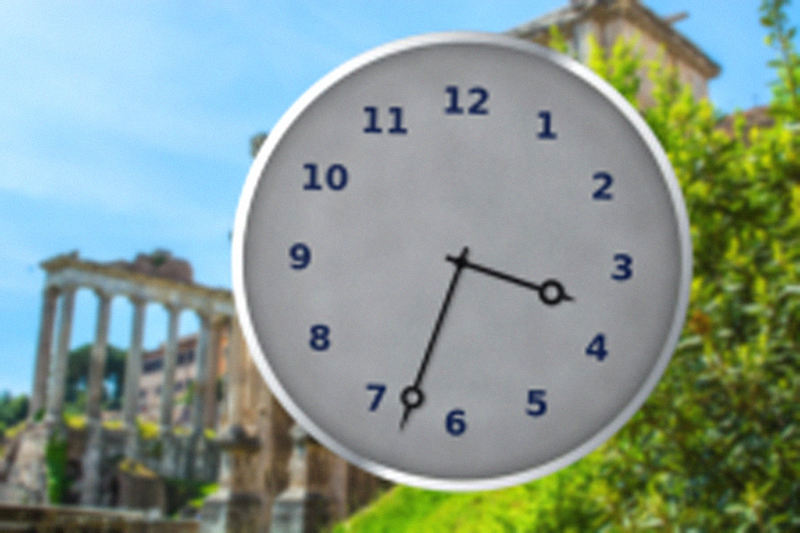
**3:33**
